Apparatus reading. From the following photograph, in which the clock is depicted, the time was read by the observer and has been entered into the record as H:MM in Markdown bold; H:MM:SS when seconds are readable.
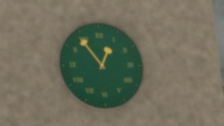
**12:54**
